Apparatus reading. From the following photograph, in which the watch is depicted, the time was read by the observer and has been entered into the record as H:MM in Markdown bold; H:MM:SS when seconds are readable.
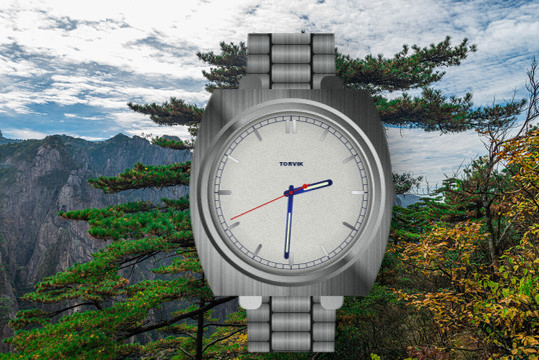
**2:30:41**
